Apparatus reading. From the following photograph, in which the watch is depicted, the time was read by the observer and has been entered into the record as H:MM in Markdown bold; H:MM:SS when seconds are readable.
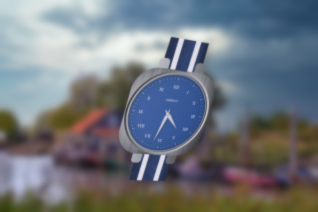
**4:32**
